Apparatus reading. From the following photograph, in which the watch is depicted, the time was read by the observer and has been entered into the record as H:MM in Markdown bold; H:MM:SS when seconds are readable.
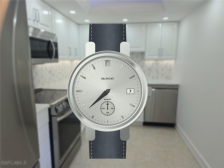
**7:38**
